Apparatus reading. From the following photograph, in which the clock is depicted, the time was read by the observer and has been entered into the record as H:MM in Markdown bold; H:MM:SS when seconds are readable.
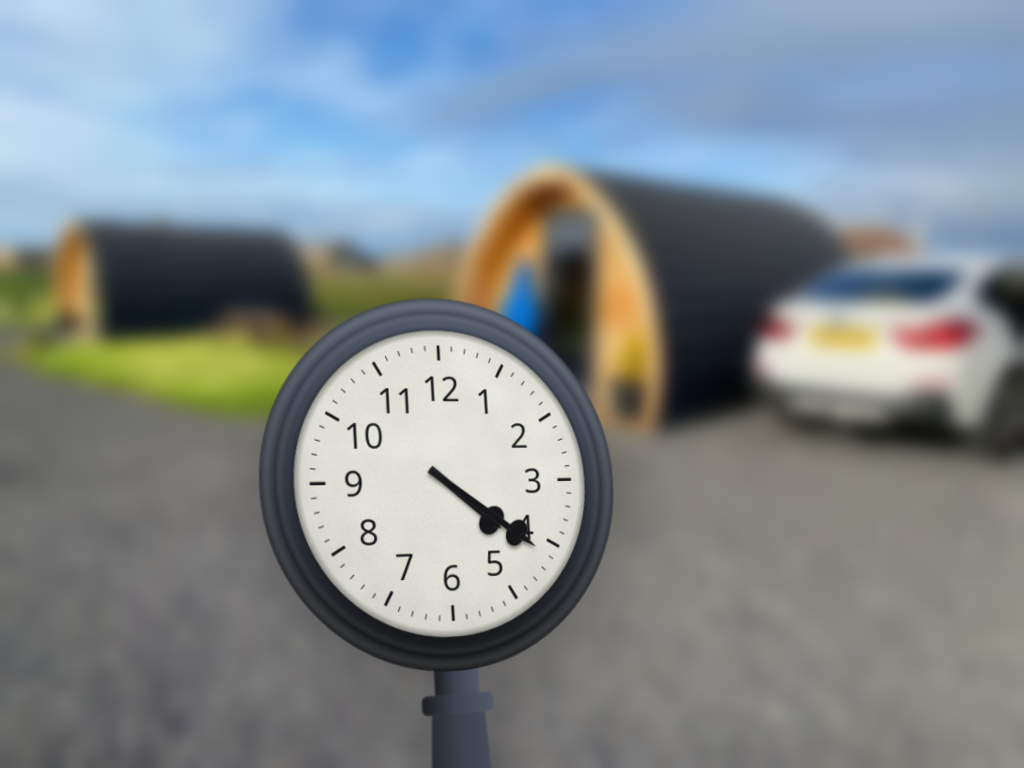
**4:21**
